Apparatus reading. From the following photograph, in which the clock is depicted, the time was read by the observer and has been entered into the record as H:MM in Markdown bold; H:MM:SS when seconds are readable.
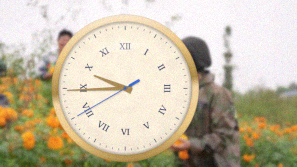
**9:44:40**
